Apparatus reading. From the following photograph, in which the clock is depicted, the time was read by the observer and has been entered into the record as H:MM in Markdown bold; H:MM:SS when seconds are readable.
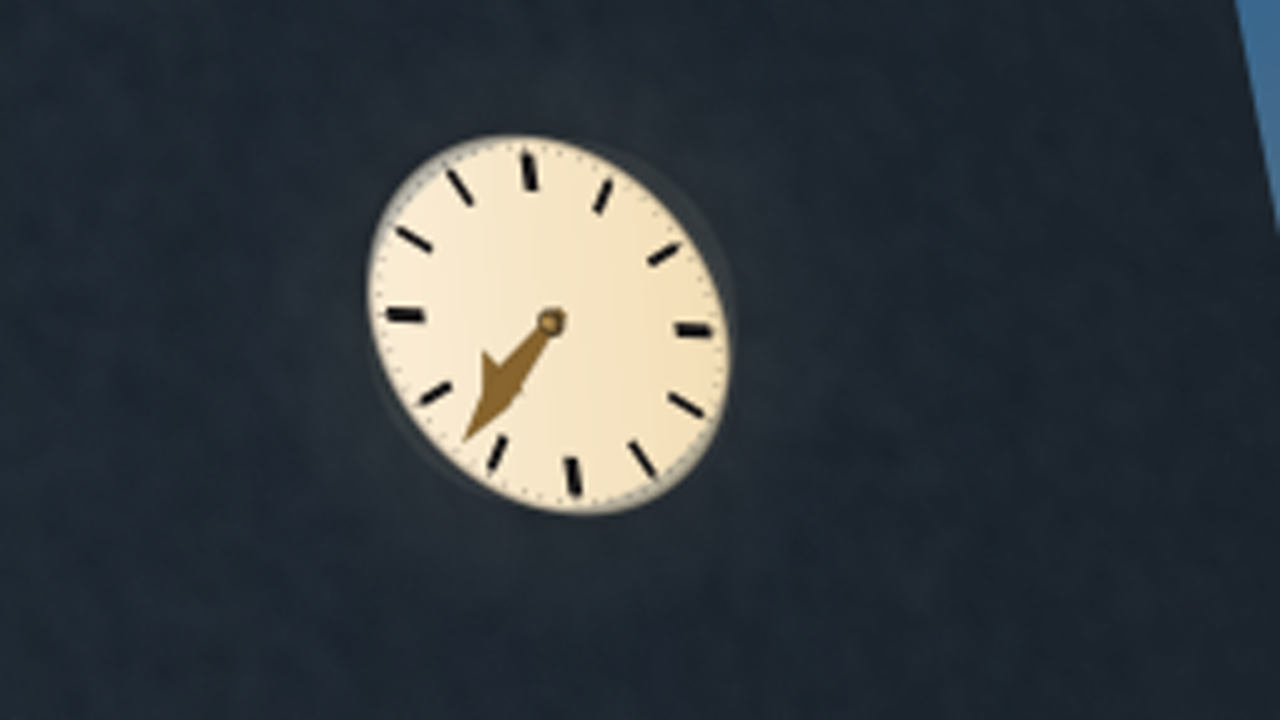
**7:37**
